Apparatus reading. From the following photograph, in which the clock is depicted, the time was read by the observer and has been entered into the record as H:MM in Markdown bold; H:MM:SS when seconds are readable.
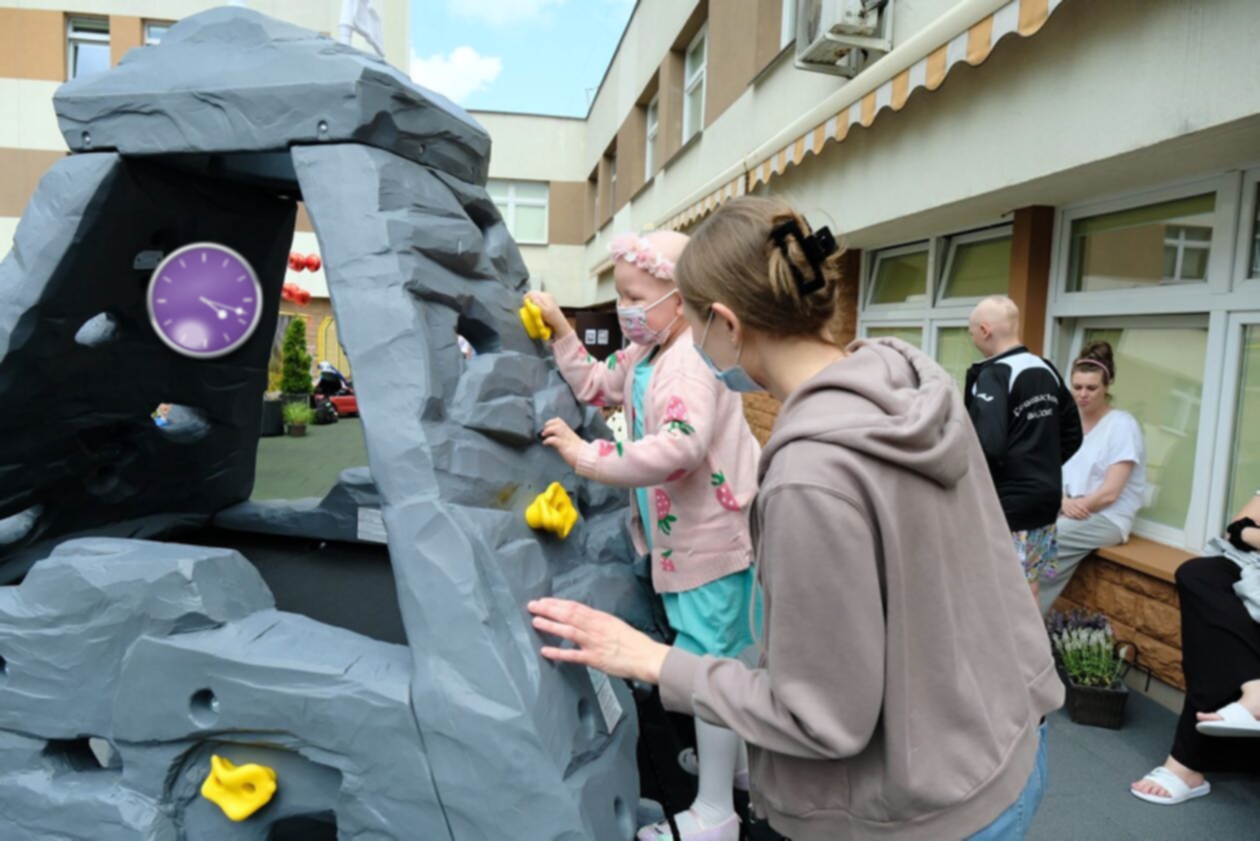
**4:18**
